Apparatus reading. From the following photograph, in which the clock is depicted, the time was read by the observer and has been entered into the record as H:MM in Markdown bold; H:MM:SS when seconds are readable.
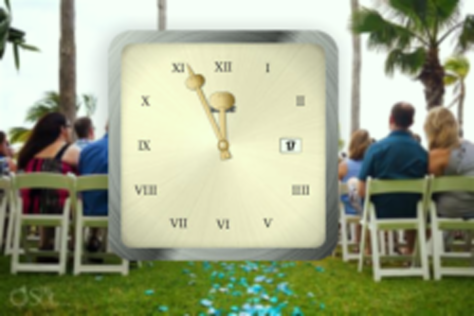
**11:56**
